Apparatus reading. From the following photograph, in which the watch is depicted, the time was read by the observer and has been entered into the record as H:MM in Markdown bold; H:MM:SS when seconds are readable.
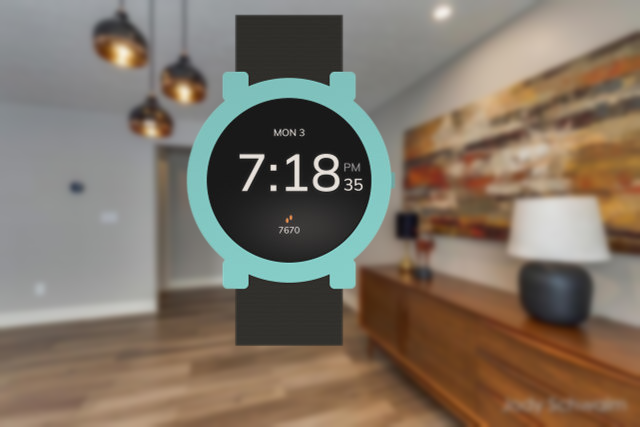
**7:18:35**
